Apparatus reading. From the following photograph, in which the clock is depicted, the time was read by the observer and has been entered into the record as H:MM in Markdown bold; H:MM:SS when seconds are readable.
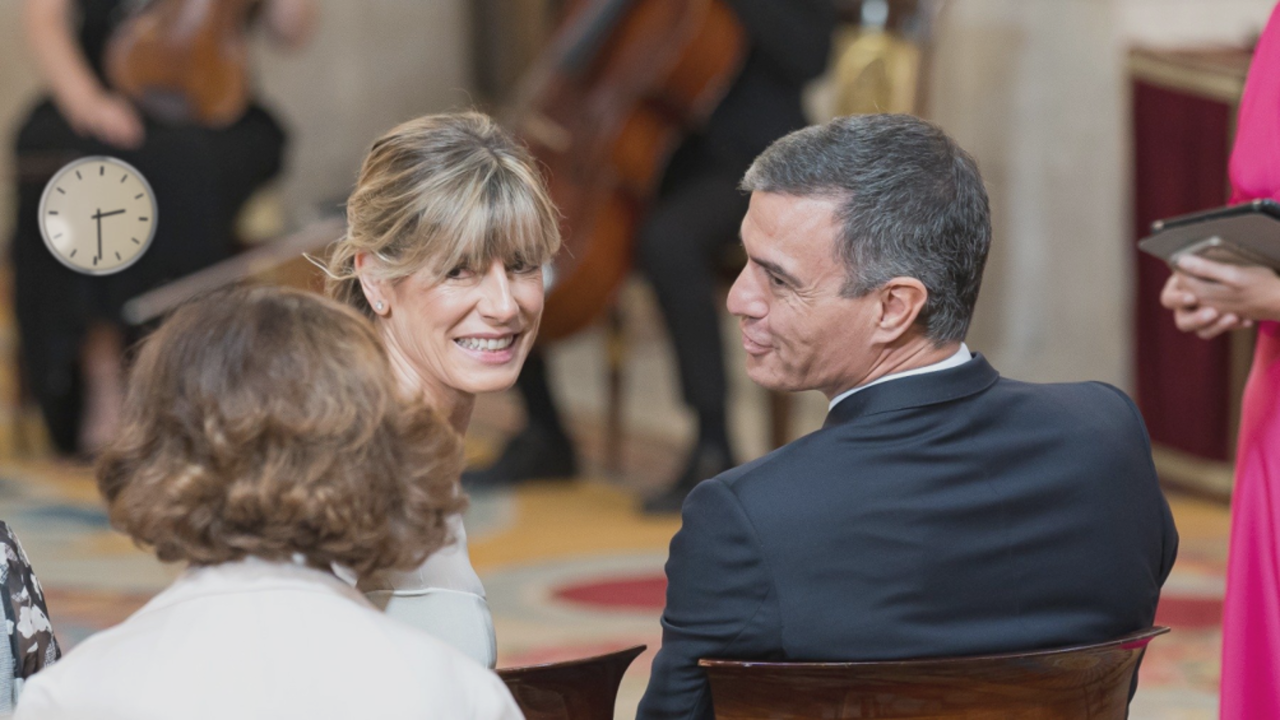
**2:29**
